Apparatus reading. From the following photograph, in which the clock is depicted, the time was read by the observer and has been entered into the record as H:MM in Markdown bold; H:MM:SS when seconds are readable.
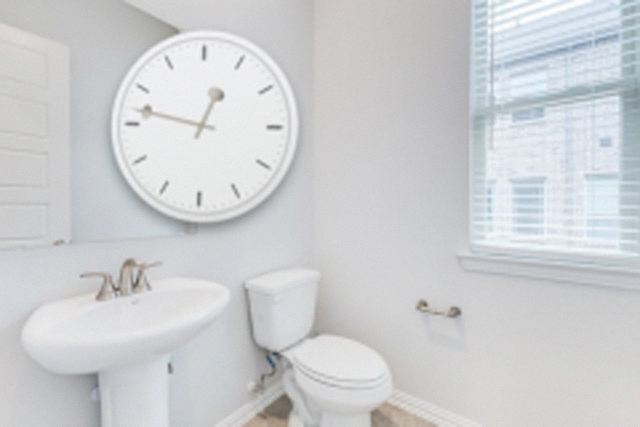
**12:47**
